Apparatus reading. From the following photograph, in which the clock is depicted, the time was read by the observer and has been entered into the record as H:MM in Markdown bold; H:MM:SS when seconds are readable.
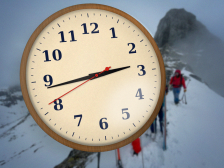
**2:43:41**
